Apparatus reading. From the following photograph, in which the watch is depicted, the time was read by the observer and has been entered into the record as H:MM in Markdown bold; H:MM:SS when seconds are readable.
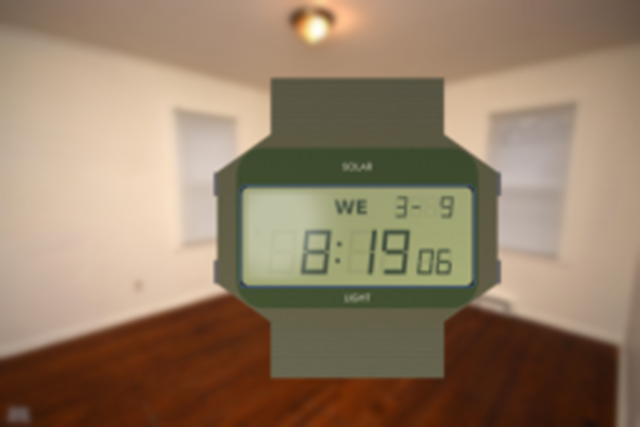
**8:19:06**
